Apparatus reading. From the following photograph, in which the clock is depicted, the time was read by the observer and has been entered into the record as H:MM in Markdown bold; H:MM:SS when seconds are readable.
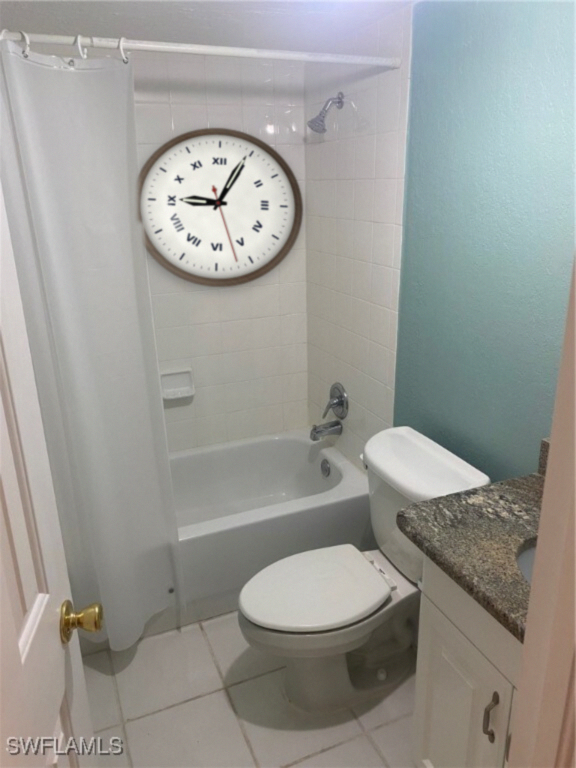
**9:04:27**
